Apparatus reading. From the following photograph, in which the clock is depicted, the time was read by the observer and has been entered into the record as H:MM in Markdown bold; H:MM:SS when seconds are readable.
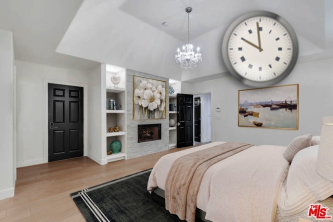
**9:59**
